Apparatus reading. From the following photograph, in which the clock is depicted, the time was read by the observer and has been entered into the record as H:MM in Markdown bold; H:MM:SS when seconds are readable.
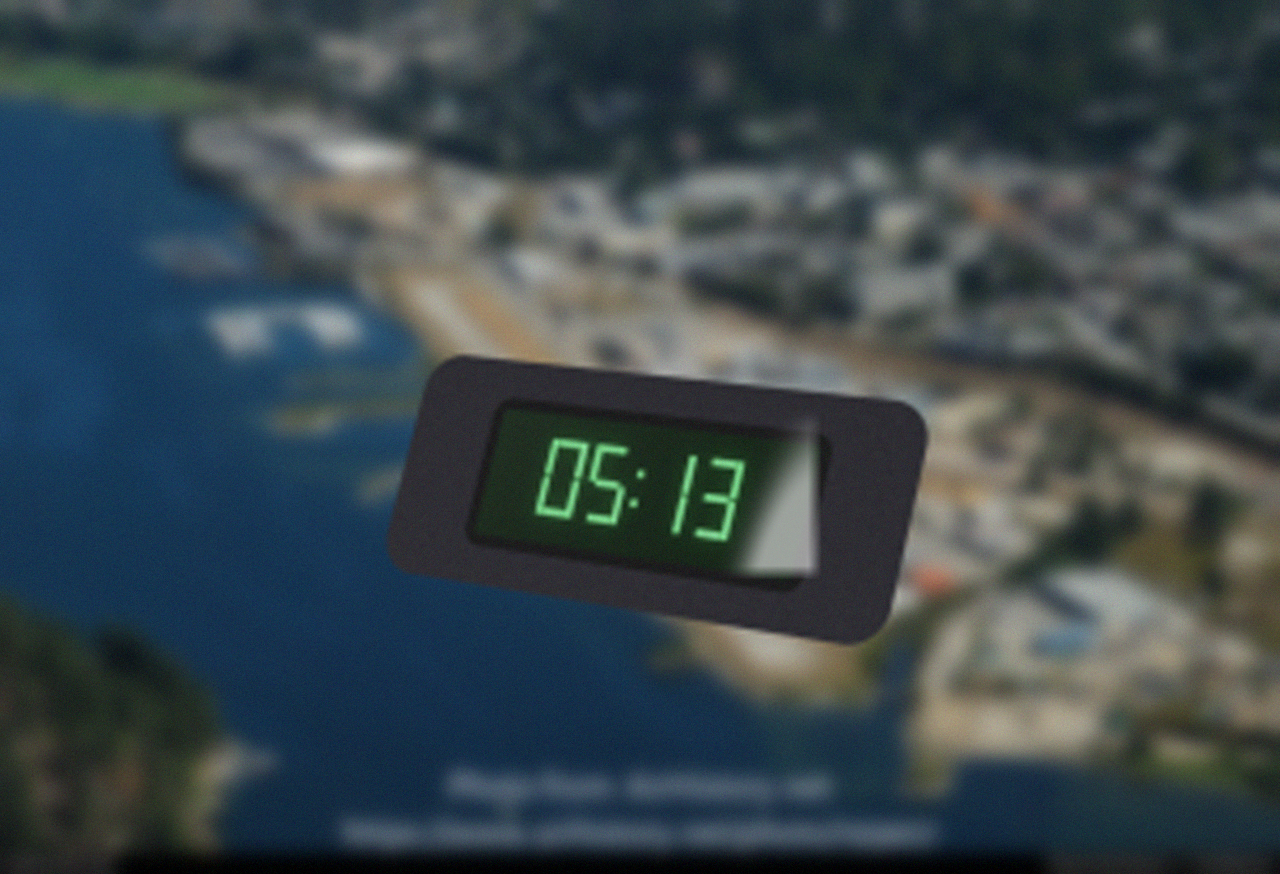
**5:13**
